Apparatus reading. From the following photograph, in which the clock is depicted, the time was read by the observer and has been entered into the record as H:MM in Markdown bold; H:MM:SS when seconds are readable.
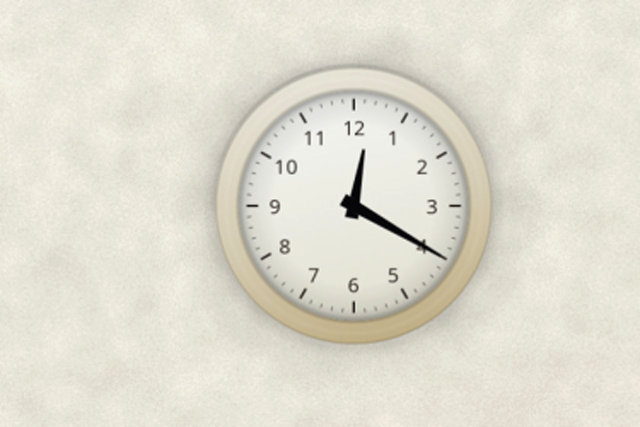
**12:20**
